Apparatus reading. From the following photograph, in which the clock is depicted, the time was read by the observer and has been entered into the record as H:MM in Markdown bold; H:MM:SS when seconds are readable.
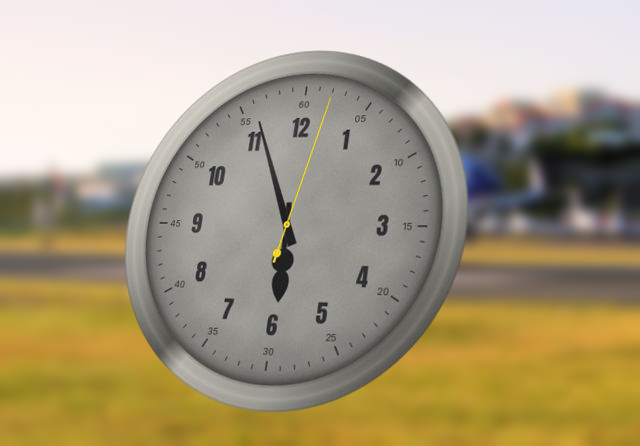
**5:56:02**
